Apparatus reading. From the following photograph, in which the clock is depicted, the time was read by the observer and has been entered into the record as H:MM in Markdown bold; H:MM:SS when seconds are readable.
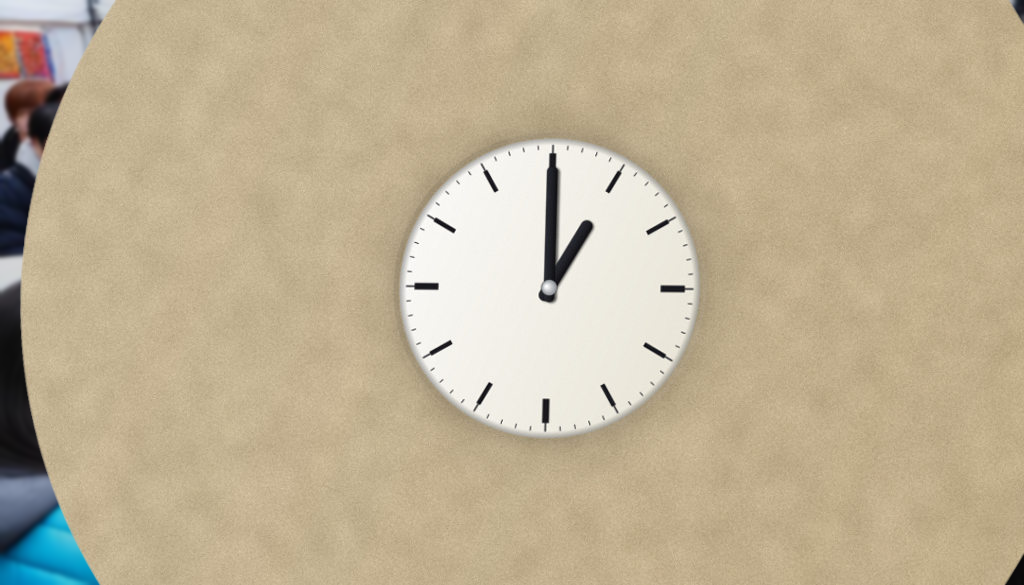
**1:00**
